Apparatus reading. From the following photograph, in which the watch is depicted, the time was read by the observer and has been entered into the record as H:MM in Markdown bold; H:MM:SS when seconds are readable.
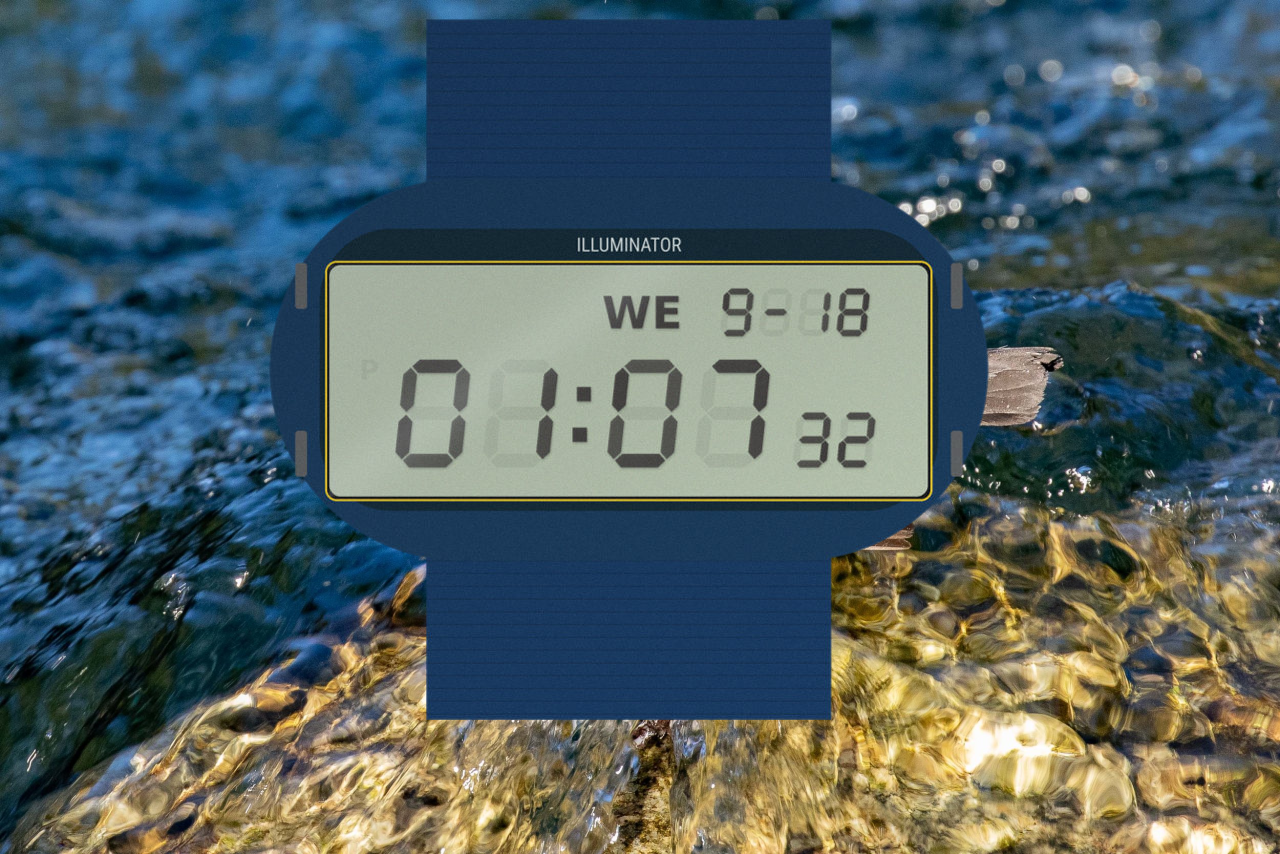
**1:07:32**
